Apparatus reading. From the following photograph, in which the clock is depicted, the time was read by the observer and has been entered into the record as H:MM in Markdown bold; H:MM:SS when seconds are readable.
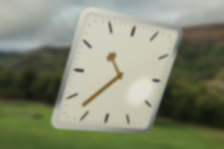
**10:37**
